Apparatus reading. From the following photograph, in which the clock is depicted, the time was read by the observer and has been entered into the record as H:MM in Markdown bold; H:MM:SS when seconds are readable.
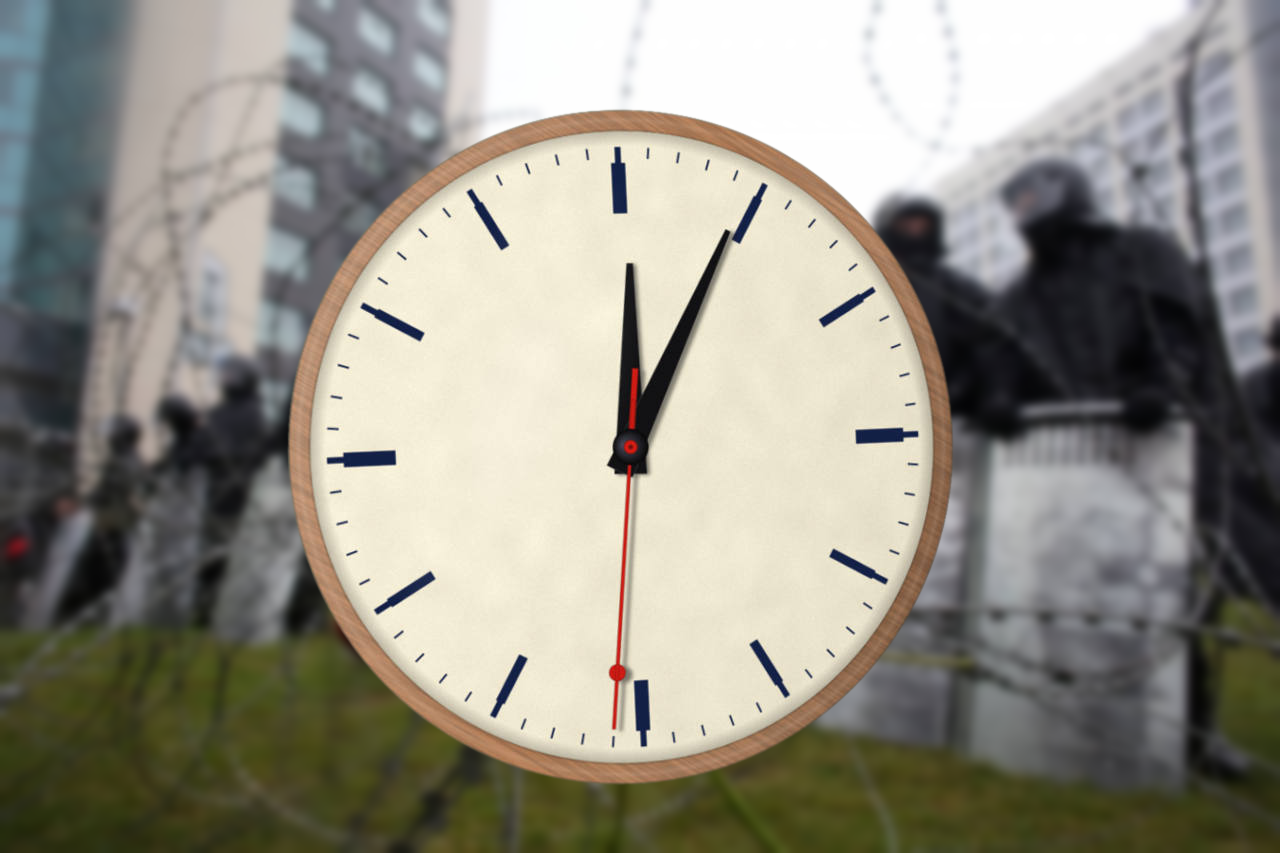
**12:04:31**
